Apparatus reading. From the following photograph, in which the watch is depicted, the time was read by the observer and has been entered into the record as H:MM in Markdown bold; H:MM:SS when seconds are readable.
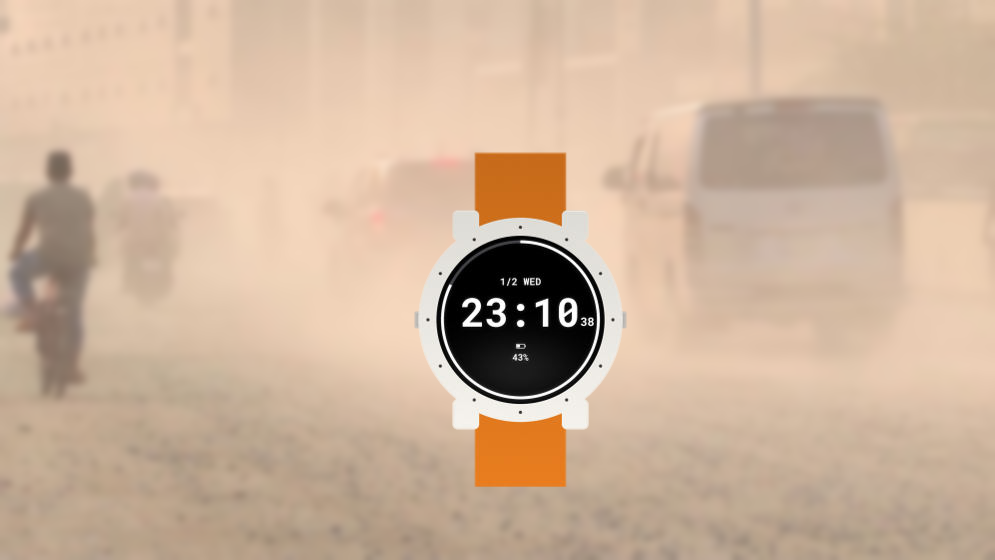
**23:10:38**
